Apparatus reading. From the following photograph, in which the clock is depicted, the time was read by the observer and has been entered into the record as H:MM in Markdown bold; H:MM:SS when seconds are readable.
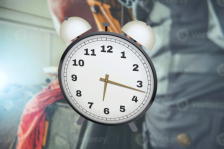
**6:17**
